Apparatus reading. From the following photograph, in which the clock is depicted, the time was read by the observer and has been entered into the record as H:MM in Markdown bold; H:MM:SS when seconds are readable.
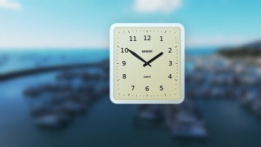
**1:51**
